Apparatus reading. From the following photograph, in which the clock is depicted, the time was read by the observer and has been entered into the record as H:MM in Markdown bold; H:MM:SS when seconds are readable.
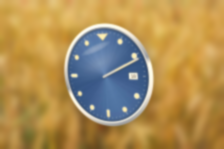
**2:11**
